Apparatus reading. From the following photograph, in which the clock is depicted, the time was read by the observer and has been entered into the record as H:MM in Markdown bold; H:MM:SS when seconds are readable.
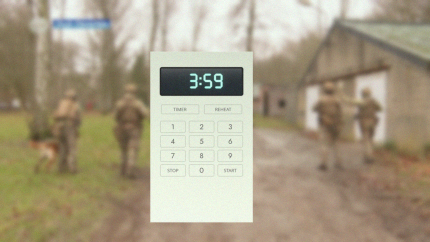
**3:59**
